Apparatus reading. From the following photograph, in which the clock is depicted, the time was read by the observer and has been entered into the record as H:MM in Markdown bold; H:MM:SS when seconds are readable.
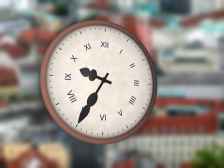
**9:35**
